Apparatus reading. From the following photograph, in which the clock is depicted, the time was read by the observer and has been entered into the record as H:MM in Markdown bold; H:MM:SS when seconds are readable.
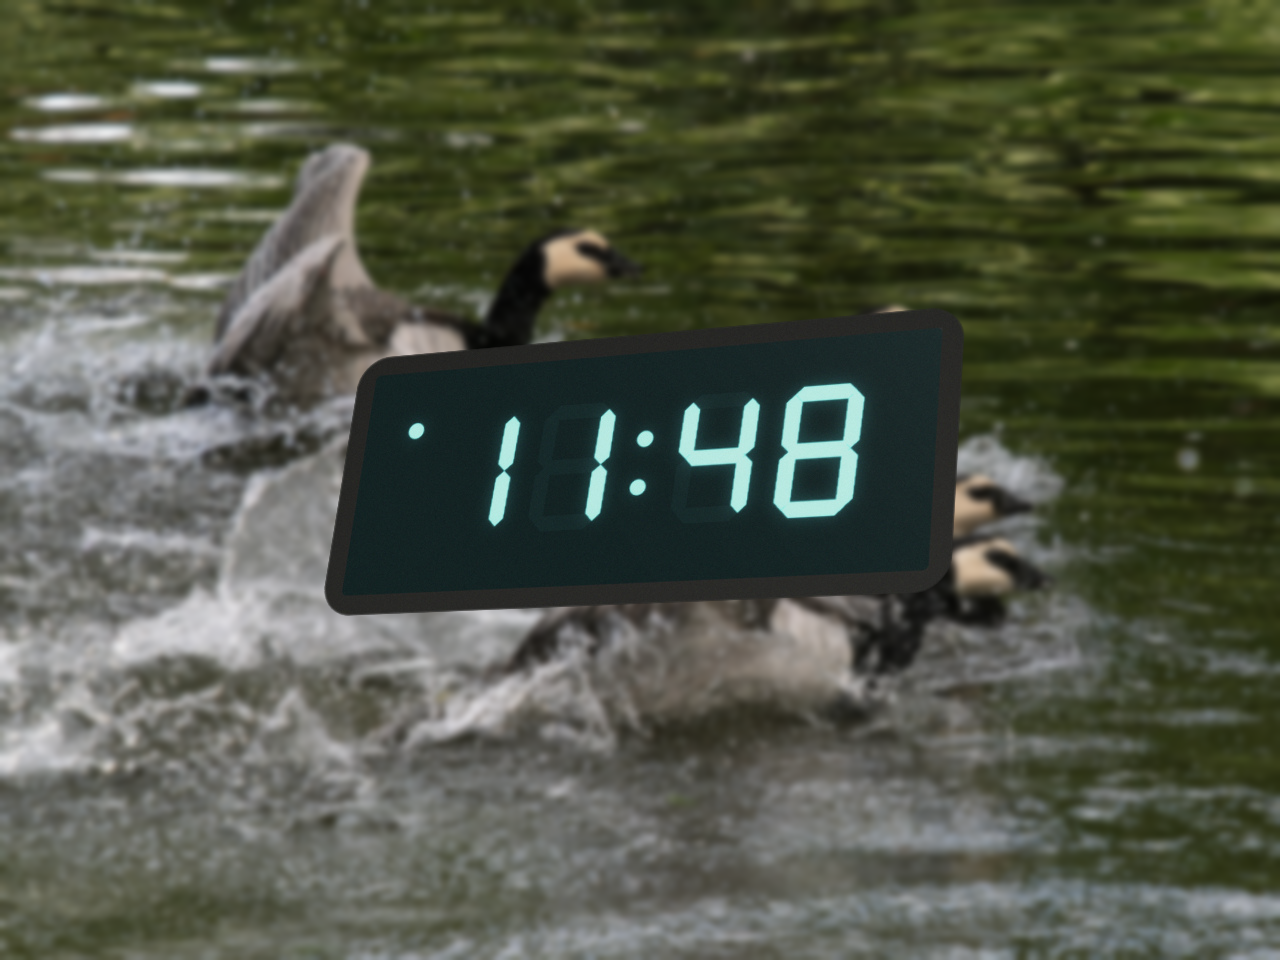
**11:48**
